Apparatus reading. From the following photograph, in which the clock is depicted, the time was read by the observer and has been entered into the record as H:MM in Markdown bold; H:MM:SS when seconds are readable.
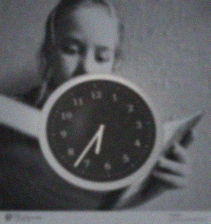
**6:37**
